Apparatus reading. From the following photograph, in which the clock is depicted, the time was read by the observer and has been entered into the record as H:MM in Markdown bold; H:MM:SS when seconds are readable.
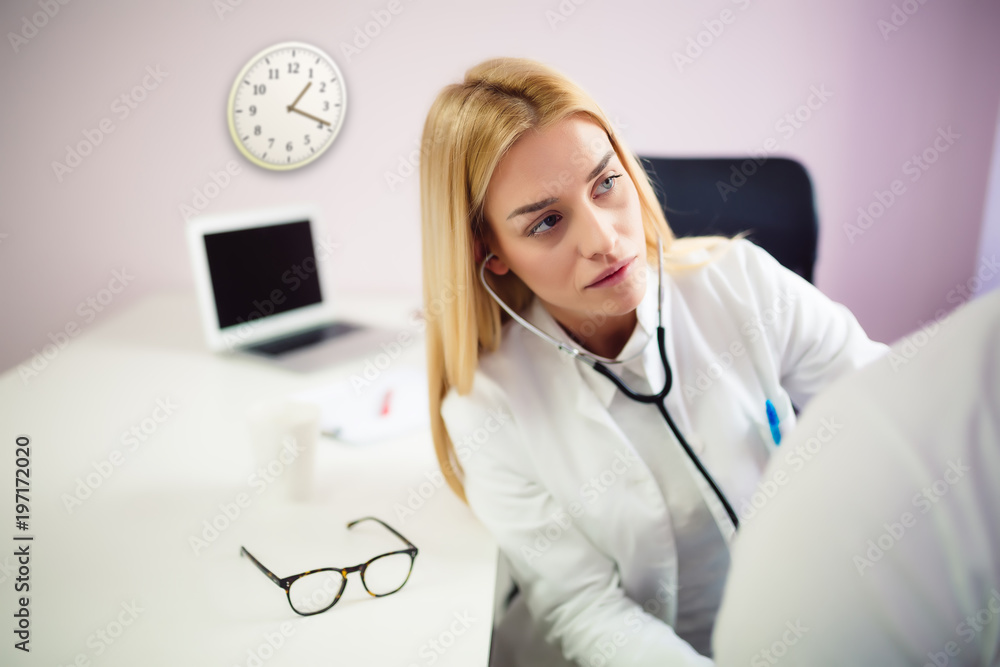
**1:19**
